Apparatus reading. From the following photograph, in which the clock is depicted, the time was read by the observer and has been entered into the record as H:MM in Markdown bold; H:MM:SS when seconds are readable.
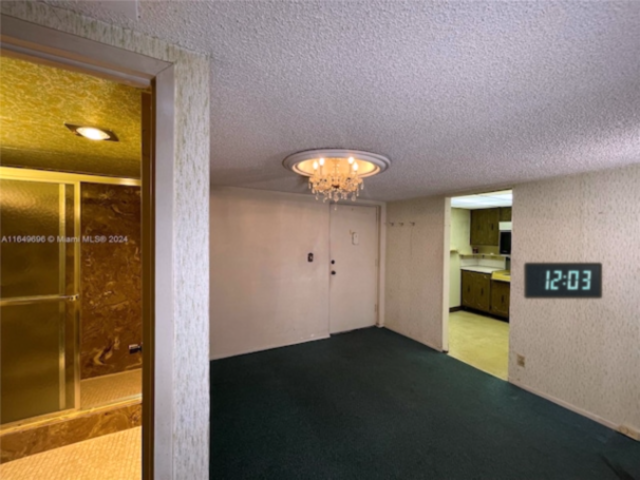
**12:03**
